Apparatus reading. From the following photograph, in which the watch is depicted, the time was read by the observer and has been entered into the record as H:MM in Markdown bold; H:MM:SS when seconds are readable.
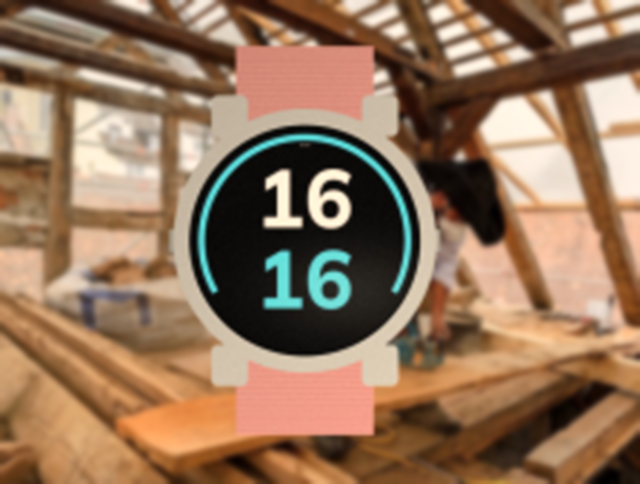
**16:16**
